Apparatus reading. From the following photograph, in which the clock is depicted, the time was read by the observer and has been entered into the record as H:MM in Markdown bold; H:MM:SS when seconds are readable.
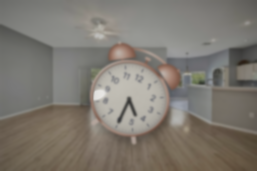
**4:30**
